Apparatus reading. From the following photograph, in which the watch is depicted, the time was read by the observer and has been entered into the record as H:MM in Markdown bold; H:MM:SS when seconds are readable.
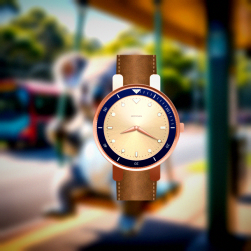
**8:20**
